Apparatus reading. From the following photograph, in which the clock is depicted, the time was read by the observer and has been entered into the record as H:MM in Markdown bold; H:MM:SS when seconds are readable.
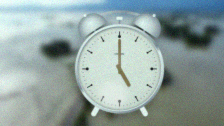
**5:00**
